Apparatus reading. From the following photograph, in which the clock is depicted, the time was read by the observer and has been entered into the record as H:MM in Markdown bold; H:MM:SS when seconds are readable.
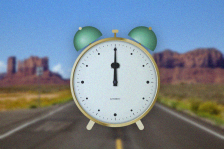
**12:00**
